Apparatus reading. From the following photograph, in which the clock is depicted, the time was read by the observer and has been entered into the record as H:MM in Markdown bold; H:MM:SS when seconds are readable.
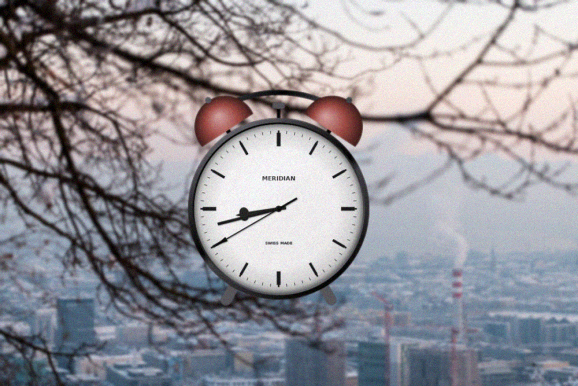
**8:42:40**
